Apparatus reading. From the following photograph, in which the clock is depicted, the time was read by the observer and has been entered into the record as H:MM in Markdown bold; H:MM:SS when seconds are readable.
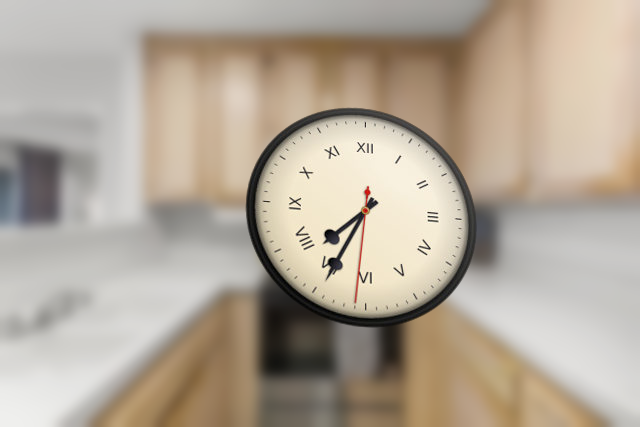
**7:34:31**
